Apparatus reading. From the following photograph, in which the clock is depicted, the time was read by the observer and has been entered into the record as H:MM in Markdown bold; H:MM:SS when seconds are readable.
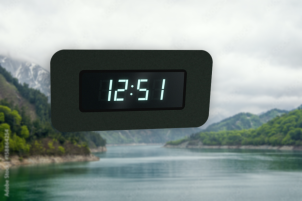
**12:51**
